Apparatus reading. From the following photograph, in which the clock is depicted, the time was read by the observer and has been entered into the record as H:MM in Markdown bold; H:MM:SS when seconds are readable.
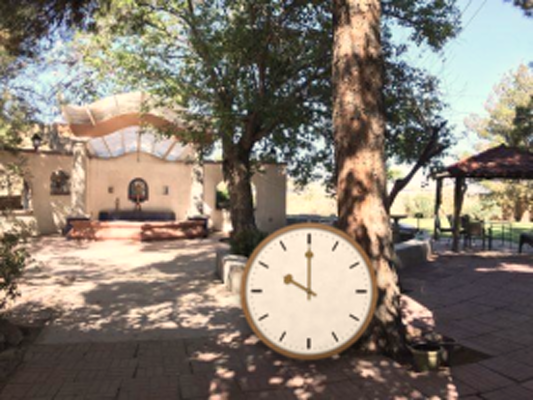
**10:00**
